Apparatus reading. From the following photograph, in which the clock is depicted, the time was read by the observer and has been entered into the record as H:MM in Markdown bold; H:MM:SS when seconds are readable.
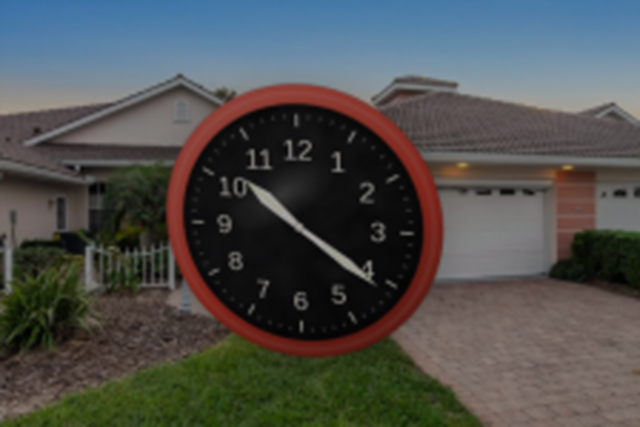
**10:21**
